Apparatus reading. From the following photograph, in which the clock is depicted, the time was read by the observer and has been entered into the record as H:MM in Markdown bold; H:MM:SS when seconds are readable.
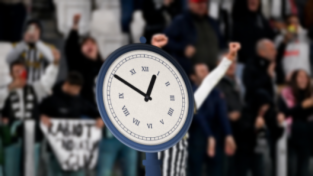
**12:50**
